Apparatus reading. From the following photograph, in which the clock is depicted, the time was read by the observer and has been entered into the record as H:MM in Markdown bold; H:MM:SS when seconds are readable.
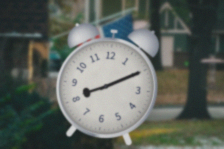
**8:10**
